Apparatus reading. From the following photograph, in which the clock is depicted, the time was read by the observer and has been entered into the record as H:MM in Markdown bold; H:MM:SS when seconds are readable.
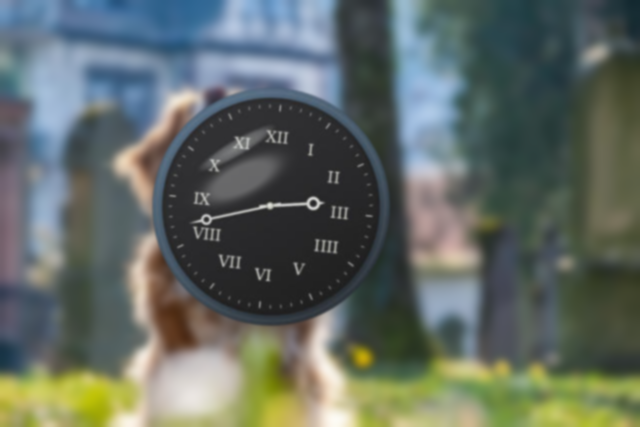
**2:42**
